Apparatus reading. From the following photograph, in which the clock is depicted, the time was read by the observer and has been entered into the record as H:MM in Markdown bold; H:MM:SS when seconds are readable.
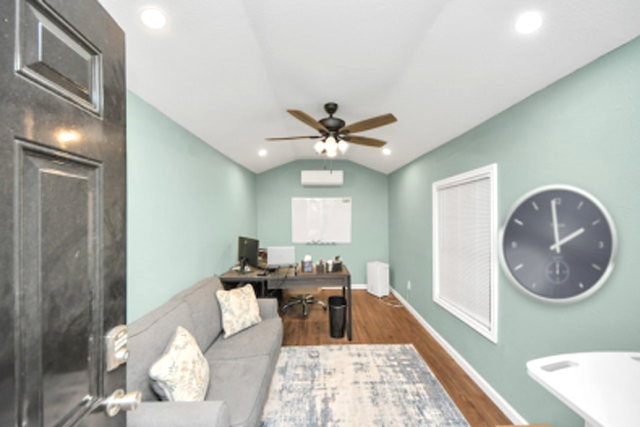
**1:59**
